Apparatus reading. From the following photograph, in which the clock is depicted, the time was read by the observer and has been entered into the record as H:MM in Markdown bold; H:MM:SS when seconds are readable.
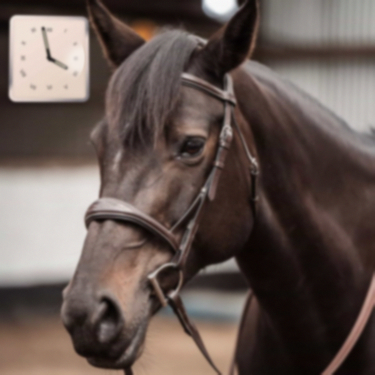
**3:58**
